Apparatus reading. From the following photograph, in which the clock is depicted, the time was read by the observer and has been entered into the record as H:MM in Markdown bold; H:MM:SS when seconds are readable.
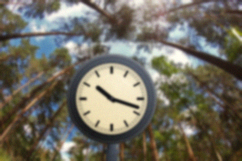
**10:18**
